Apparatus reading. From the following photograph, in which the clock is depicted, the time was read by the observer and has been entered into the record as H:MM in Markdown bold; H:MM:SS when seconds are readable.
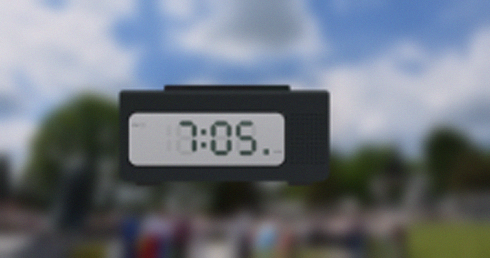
**7:05**
